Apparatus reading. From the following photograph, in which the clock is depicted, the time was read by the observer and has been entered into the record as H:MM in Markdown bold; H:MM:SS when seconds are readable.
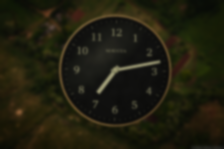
**7:13**
